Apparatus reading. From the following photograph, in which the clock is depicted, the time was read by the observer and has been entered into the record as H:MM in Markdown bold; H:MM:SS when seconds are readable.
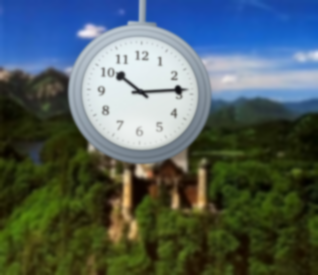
**10:14**
